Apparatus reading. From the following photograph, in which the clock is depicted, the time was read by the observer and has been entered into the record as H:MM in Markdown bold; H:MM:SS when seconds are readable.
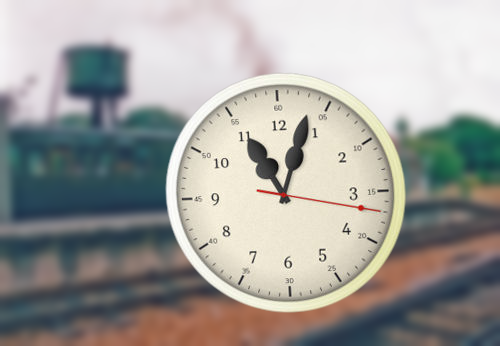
**11:03:17**
